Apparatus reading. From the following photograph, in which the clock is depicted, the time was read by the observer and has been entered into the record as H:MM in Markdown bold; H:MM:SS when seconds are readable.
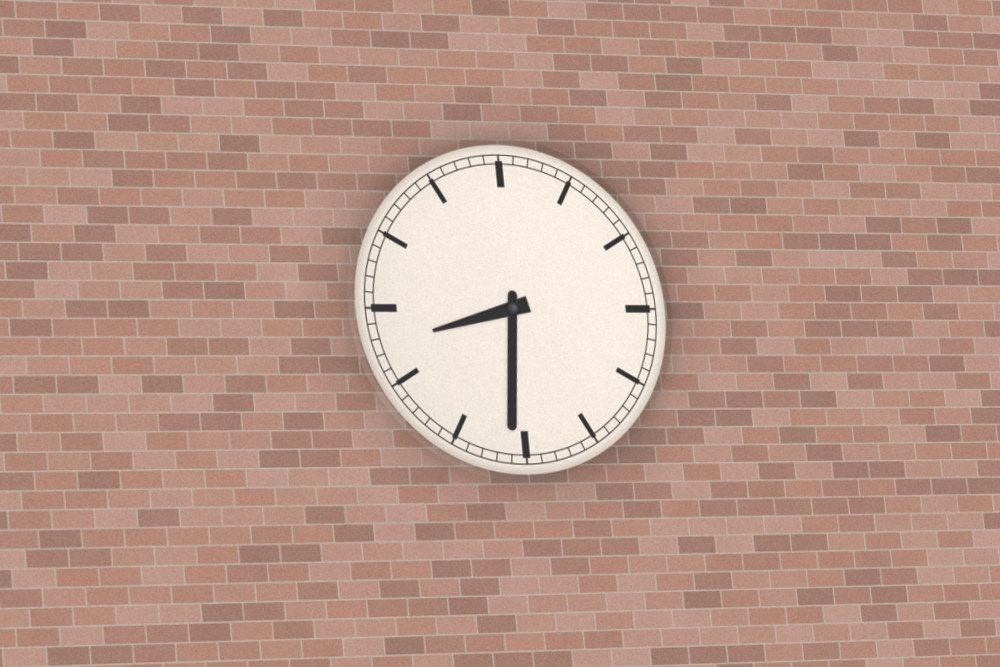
**8:31**
